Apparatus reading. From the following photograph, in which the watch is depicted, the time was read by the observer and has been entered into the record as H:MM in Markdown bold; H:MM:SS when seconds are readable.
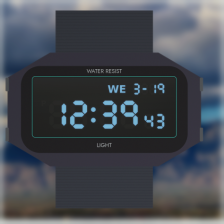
**12:39:43**
